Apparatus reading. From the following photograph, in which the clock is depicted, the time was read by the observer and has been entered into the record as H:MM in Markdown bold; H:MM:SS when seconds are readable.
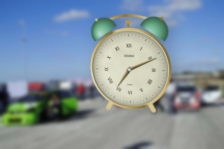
**7:11**
